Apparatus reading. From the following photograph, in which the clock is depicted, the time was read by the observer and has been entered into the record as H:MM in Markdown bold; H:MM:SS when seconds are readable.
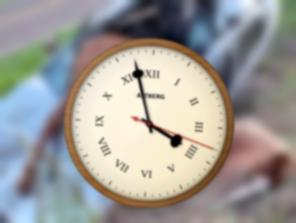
**3:57:18**
